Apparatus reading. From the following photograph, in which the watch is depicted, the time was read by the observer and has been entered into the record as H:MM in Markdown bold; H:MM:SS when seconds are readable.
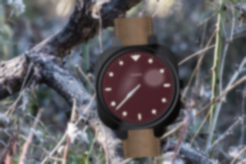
**7:38**
